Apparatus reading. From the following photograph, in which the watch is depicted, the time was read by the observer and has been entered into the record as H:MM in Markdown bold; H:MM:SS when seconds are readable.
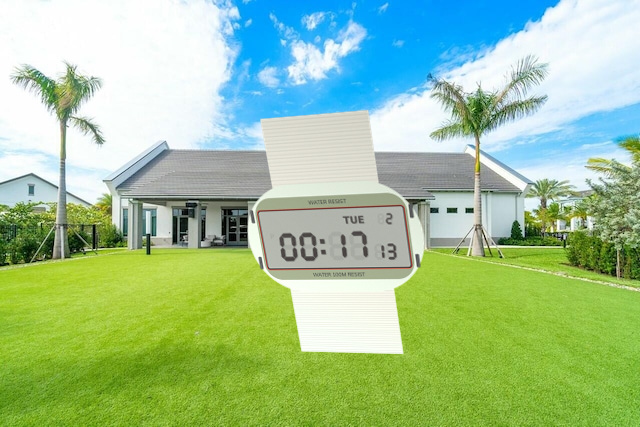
**0:17:13**
